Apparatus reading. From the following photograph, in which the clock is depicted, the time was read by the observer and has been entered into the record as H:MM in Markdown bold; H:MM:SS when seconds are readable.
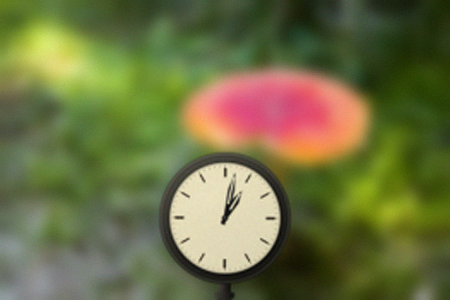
**1:02**
